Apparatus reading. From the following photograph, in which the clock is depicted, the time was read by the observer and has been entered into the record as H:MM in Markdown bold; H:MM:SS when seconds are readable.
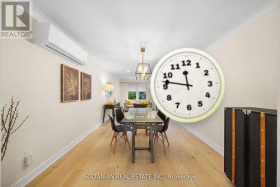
**11:47**
